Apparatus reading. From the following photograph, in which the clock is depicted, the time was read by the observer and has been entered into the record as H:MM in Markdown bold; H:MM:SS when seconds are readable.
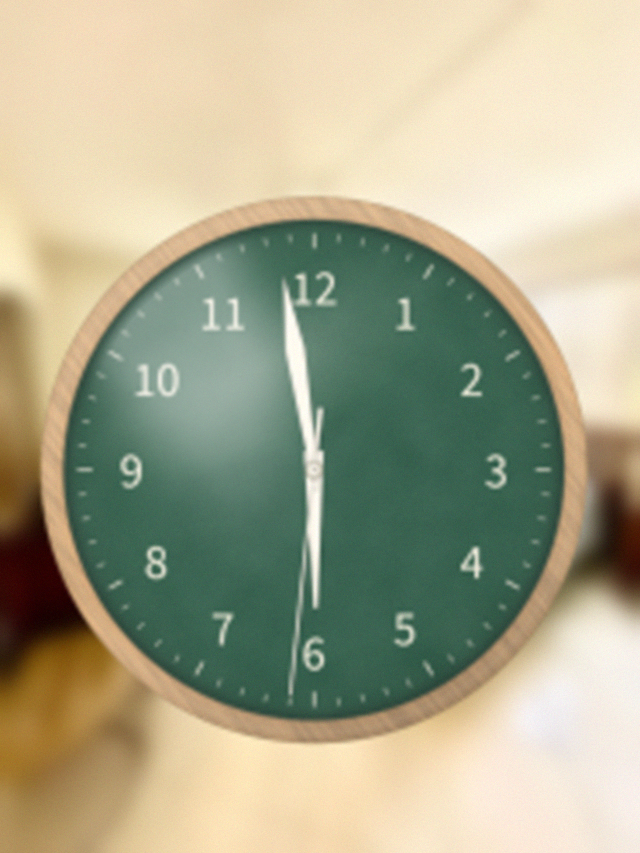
**5:58:31**
